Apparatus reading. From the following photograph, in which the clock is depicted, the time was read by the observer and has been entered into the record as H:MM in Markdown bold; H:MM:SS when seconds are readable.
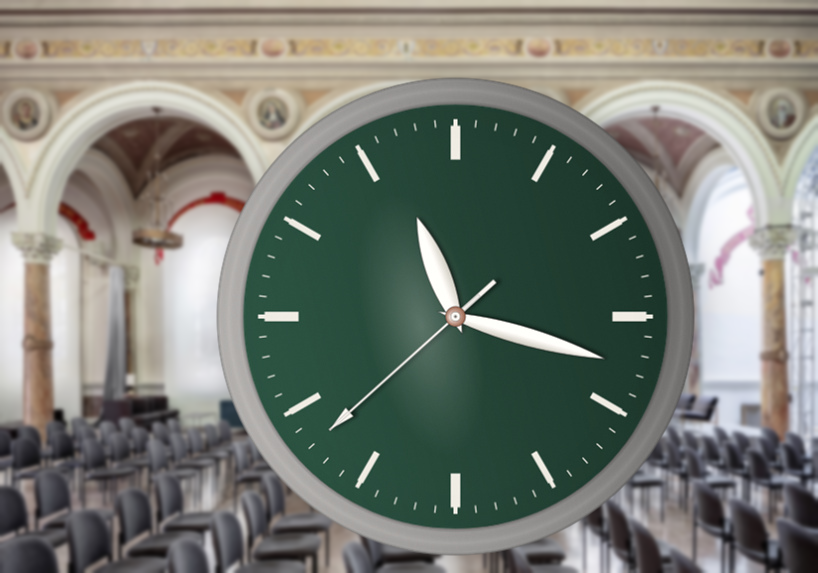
**11:17:38**
